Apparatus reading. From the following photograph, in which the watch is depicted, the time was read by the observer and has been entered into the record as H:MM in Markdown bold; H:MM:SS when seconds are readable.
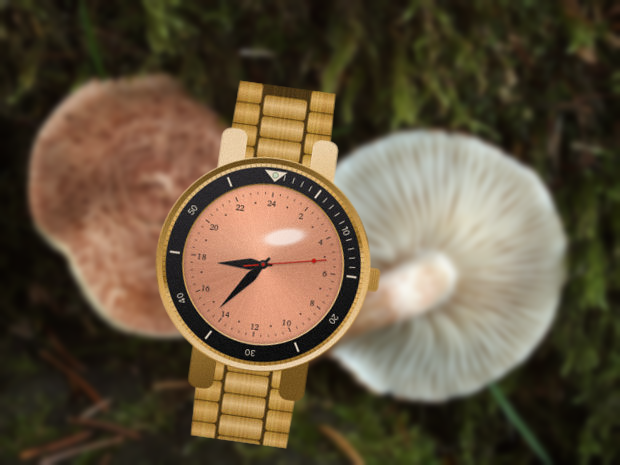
**17:36:13**
